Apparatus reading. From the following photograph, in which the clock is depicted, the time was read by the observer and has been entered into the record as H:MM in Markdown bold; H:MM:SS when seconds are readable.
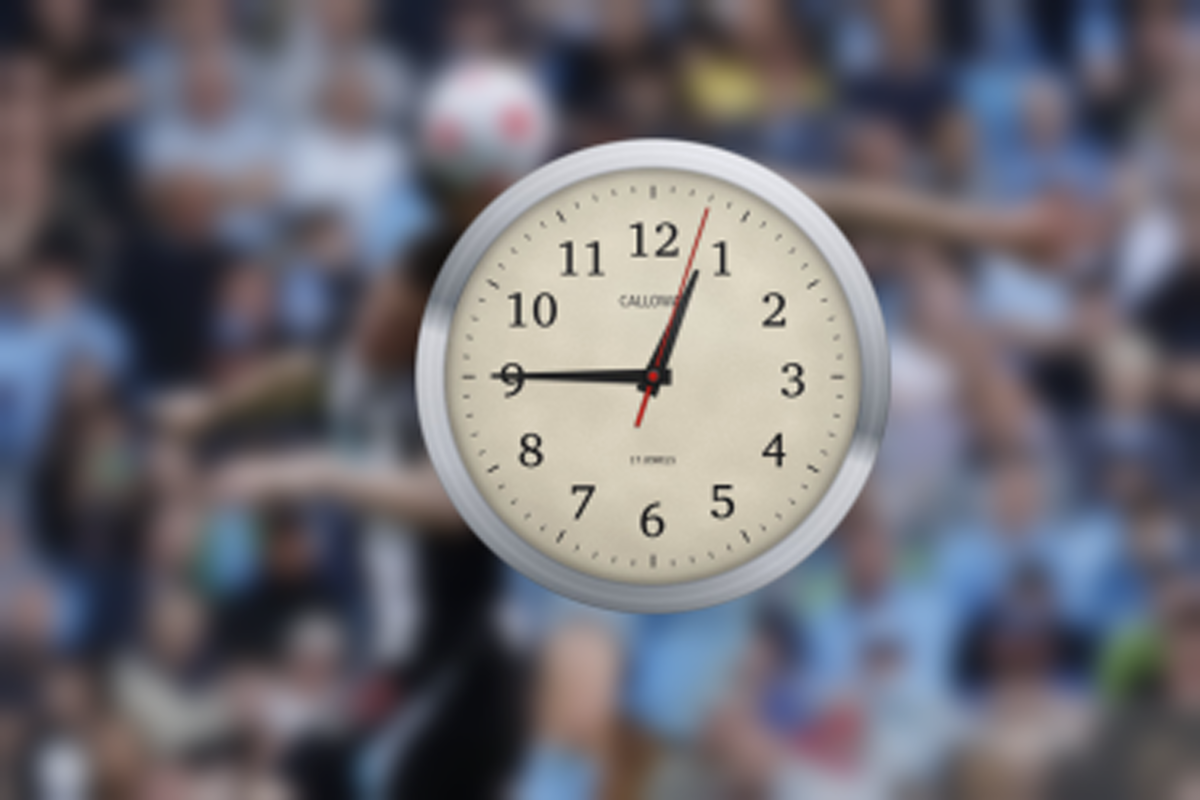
**12:45:03**
